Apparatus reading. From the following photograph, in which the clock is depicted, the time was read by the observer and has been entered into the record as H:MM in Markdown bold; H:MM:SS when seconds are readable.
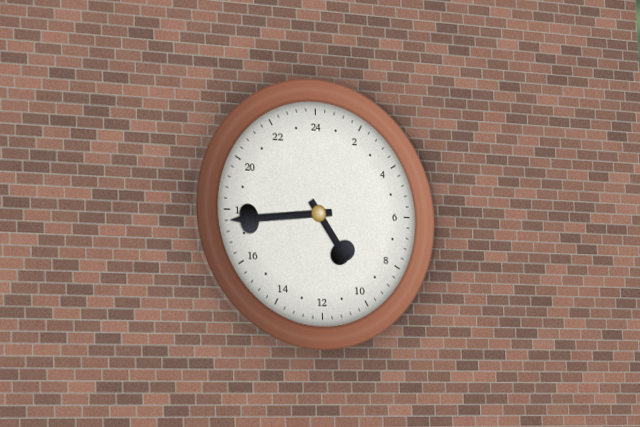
**9:44**
